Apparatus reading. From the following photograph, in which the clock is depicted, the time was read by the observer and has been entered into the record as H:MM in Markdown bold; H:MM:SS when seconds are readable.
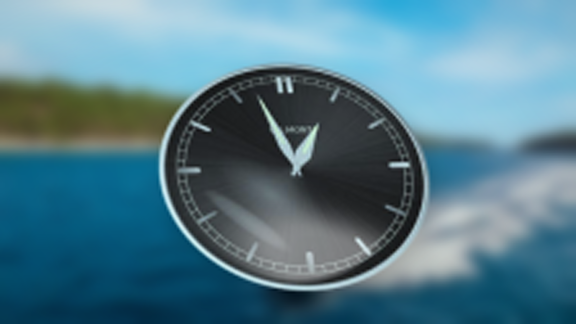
**12:57**
